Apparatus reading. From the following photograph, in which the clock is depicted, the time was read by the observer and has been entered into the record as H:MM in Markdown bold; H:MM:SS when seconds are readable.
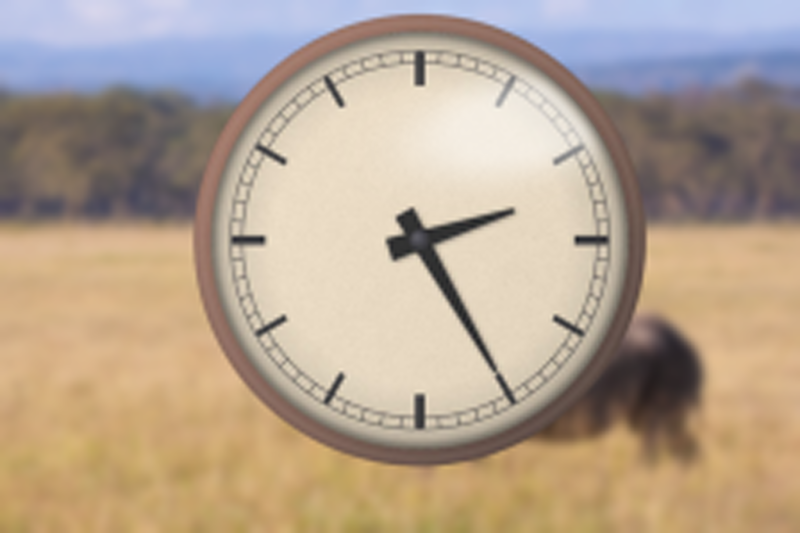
**2:25**
